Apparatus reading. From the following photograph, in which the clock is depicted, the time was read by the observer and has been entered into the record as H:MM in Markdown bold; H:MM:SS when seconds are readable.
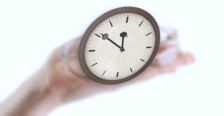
**11:51**
